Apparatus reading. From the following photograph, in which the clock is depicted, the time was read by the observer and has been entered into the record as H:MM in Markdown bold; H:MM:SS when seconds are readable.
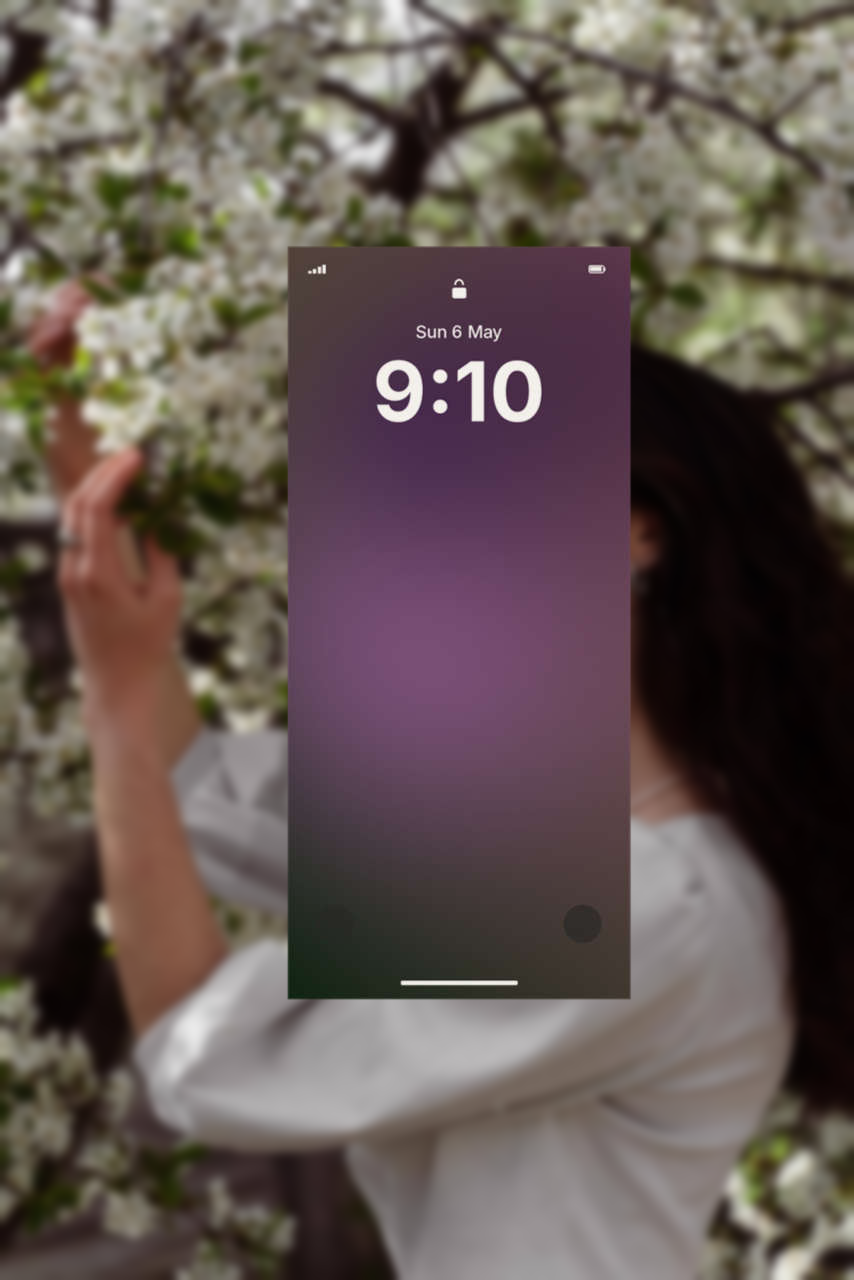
**9:10**
